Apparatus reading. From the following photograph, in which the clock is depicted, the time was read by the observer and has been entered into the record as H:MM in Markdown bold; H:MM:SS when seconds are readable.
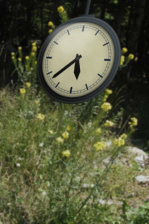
**5:38**
